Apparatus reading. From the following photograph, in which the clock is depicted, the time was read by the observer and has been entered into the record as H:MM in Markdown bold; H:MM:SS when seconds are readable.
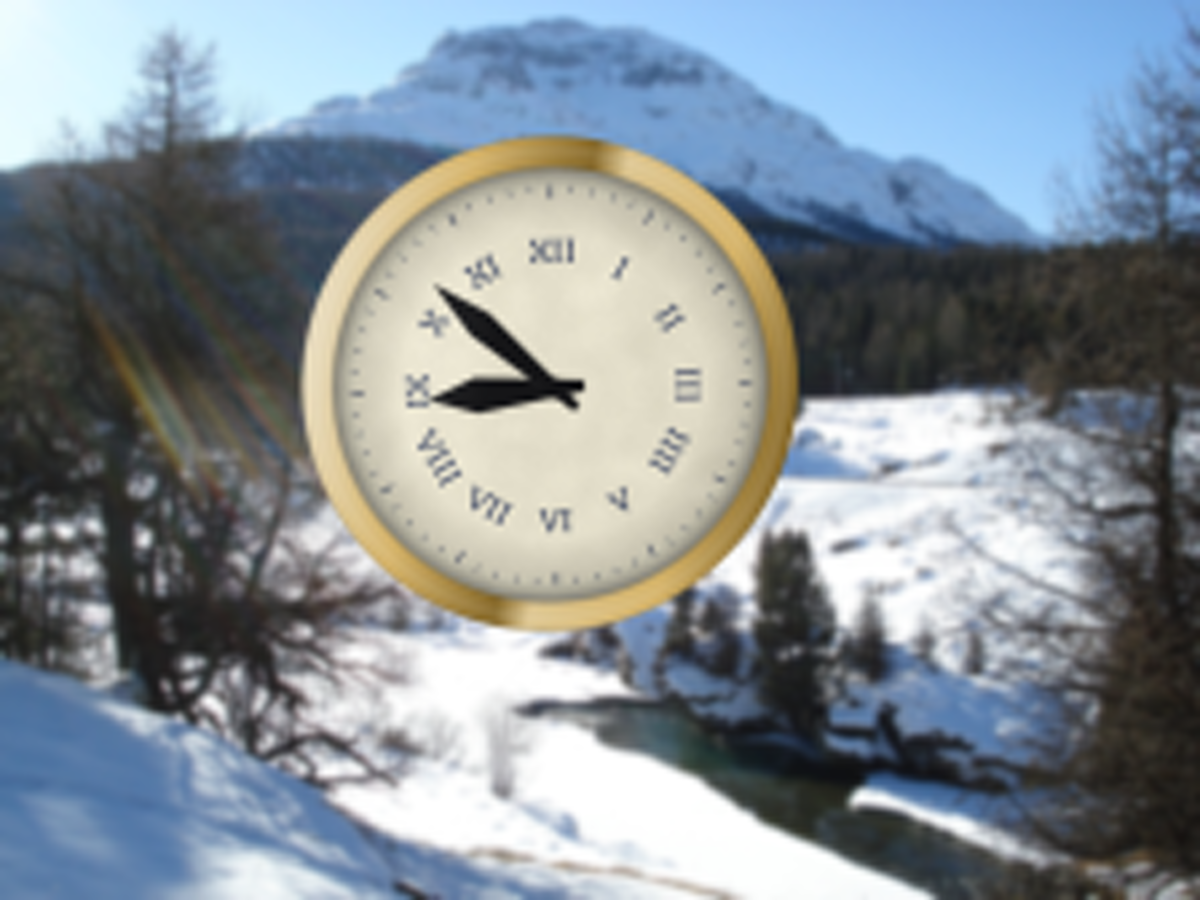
**8:52**
